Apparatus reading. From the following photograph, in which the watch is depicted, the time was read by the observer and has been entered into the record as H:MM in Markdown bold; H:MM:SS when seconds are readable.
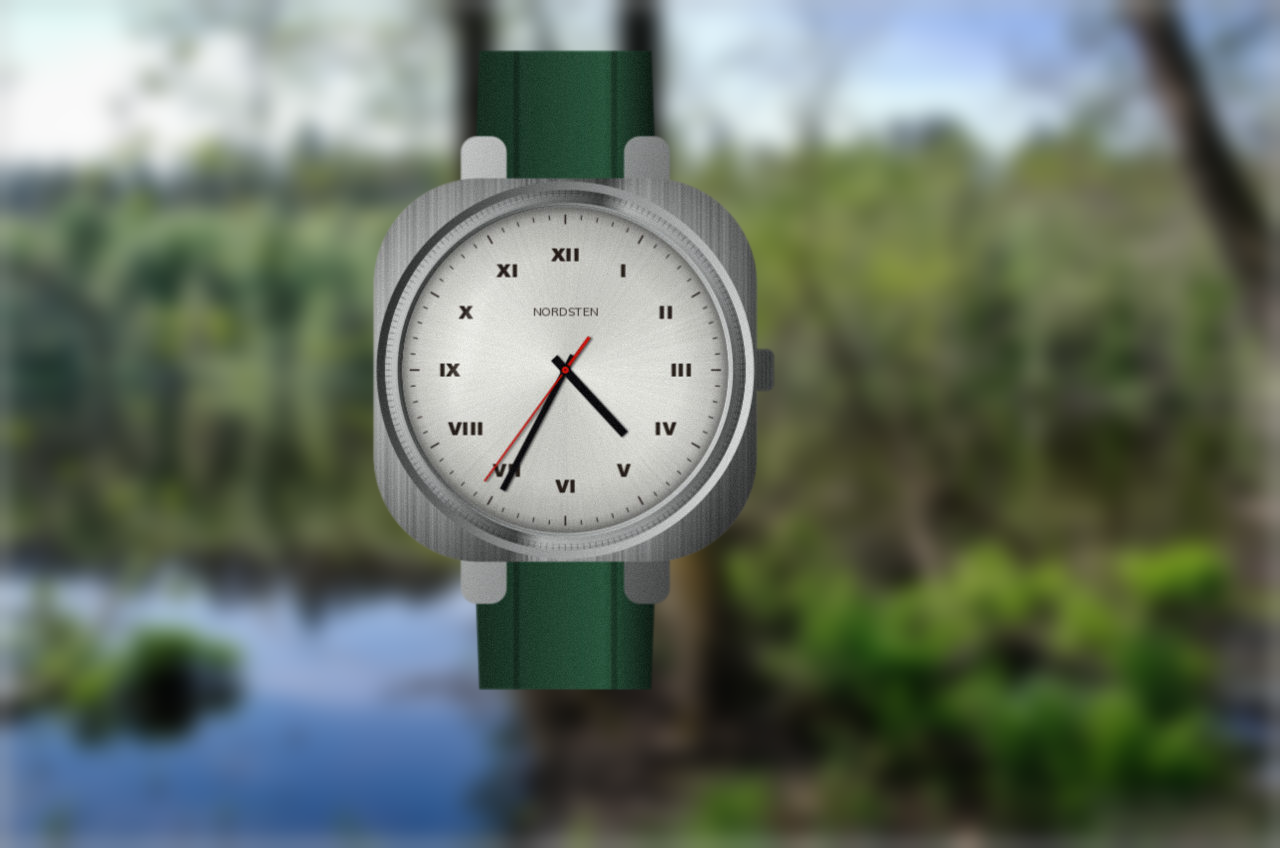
**4:34:36**
